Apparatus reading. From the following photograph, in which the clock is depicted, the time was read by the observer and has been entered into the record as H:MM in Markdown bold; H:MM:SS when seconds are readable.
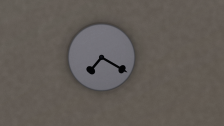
**7:20**
